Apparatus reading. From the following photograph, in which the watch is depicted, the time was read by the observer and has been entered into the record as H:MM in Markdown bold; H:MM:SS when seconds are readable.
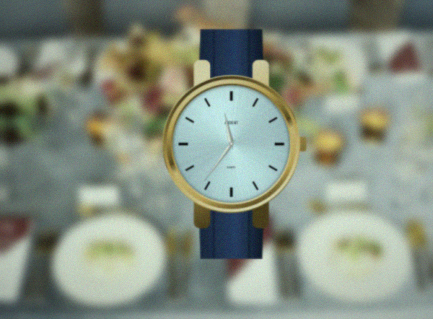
**11:36**
